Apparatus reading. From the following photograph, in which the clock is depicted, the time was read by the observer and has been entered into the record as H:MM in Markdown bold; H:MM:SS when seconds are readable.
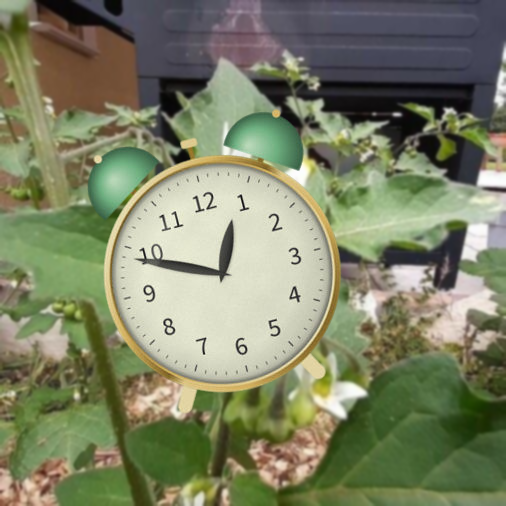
**12:49**
